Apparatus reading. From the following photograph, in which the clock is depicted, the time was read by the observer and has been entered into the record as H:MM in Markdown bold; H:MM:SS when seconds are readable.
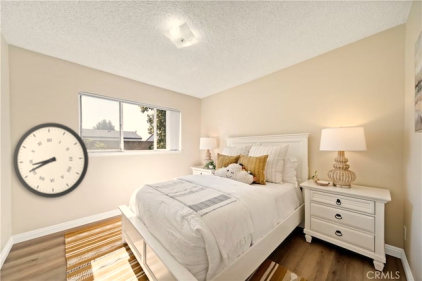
**8:41**
